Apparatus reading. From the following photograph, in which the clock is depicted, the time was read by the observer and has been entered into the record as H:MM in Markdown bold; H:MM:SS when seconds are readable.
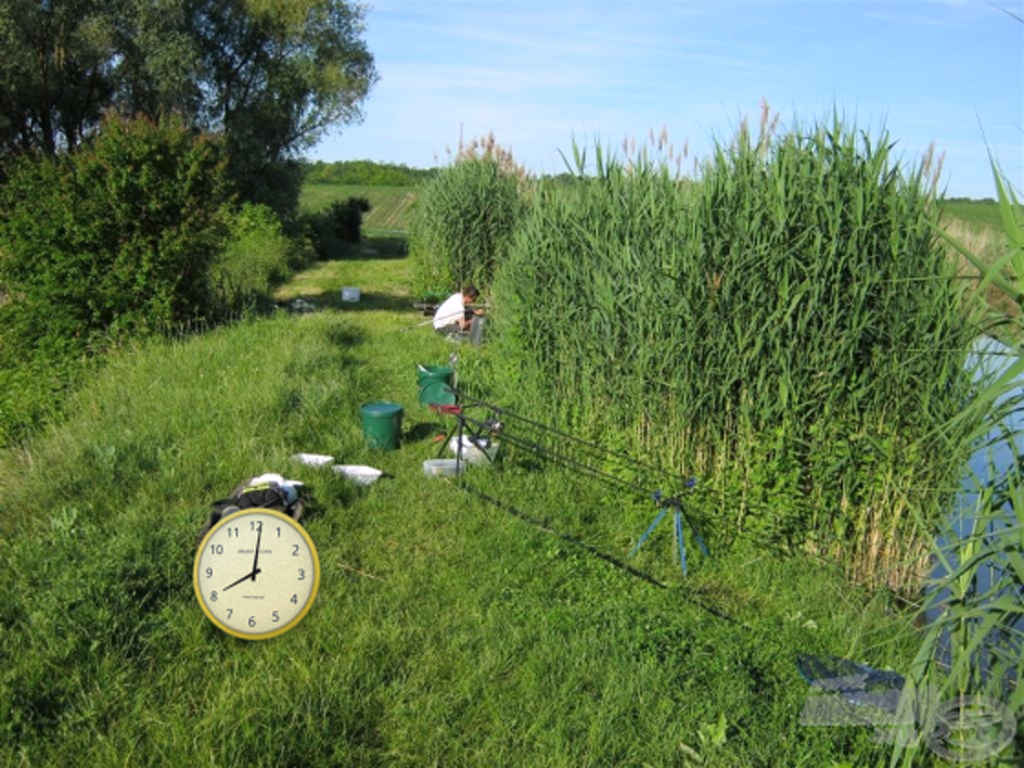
**8:01**
